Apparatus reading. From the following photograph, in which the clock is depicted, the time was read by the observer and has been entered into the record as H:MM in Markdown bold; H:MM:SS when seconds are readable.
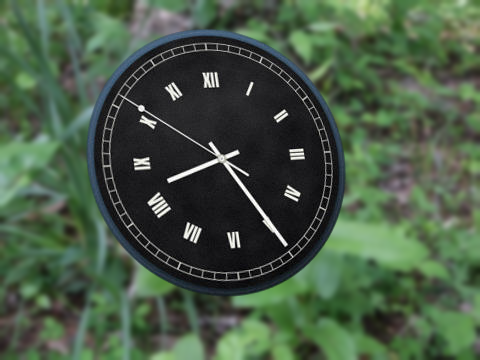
**8:24:51**
